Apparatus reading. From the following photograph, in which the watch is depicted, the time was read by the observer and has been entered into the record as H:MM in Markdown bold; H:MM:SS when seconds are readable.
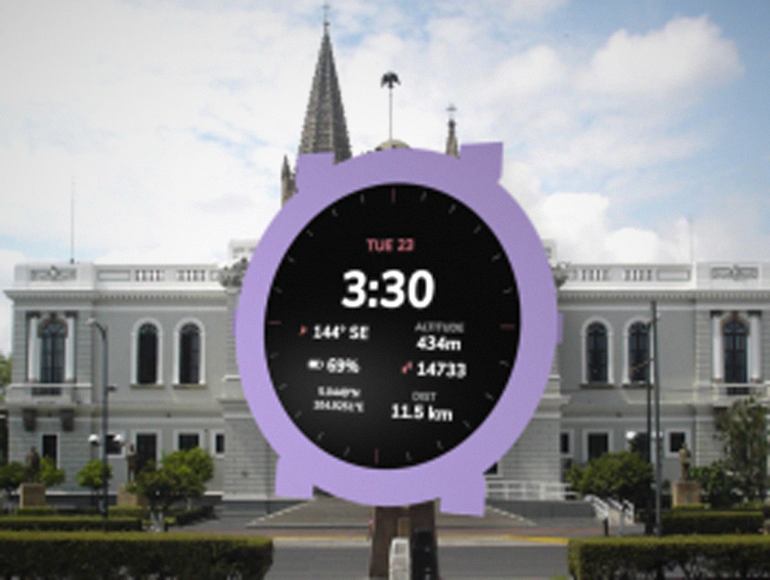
**3:30**
